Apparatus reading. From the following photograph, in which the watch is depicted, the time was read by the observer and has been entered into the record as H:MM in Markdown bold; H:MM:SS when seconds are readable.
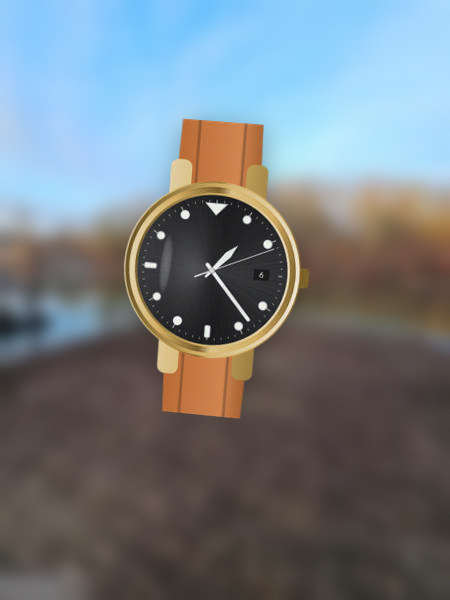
**1:23:11**
